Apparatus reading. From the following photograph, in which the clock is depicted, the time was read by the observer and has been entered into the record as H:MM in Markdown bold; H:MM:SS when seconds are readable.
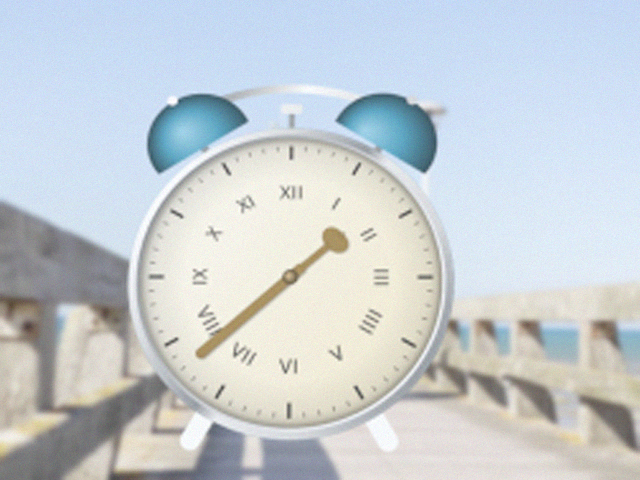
**1:38**
